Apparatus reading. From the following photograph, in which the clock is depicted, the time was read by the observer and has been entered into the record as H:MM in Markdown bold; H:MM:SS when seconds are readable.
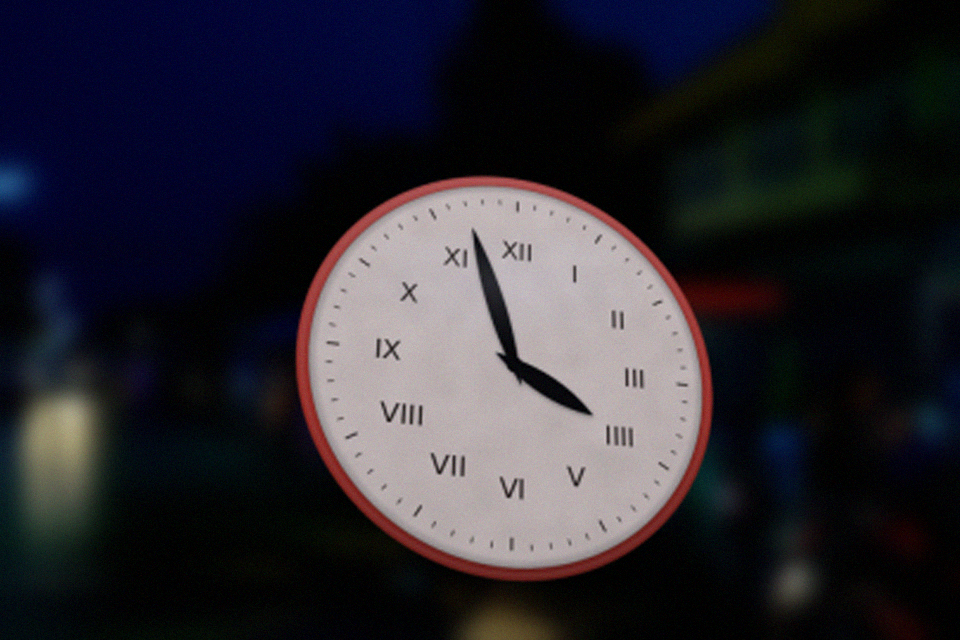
**3:57**
